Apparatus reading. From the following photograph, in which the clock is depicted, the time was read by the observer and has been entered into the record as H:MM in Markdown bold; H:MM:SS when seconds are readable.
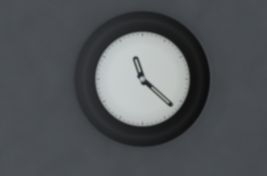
**11:22**
